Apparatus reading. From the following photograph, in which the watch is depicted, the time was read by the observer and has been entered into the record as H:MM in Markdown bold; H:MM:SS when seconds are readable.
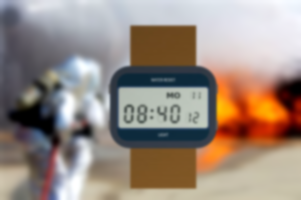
**8:40:12**
